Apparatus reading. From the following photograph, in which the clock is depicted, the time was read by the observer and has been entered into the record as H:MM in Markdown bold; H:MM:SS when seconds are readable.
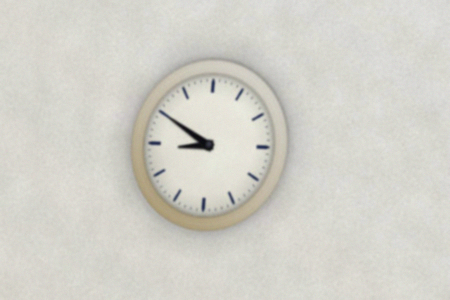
**8:50**
